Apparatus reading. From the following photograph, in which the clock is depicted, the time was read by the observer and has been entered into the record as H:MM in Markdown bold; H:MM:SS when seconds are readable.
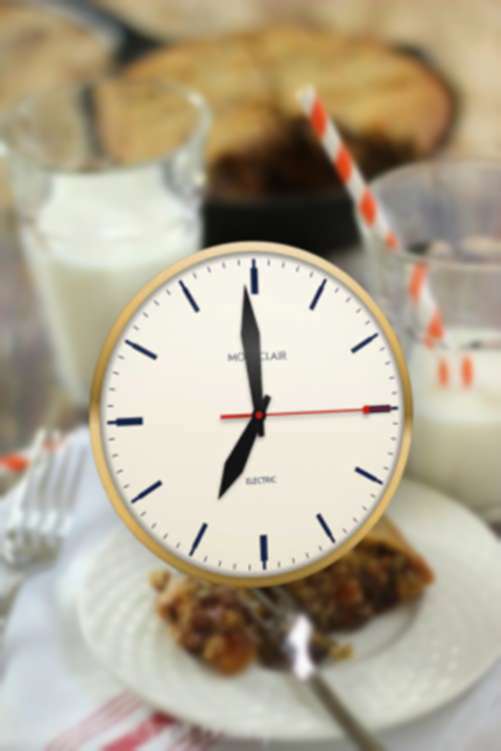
**6:59:15**
